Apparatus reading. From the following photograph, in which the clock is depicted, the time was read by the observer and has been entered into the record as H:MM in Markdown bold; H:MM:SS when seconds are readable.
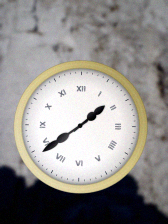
**1:39**
